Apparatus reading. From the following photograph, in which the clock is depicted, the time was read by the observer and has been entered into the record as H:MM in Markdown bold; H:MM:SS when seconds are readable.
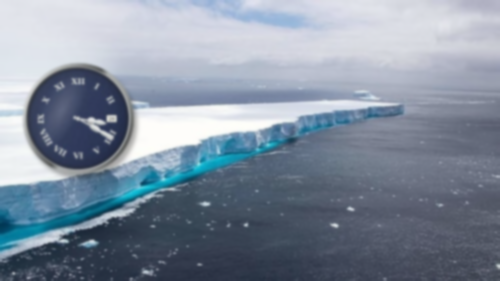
**3:20**
